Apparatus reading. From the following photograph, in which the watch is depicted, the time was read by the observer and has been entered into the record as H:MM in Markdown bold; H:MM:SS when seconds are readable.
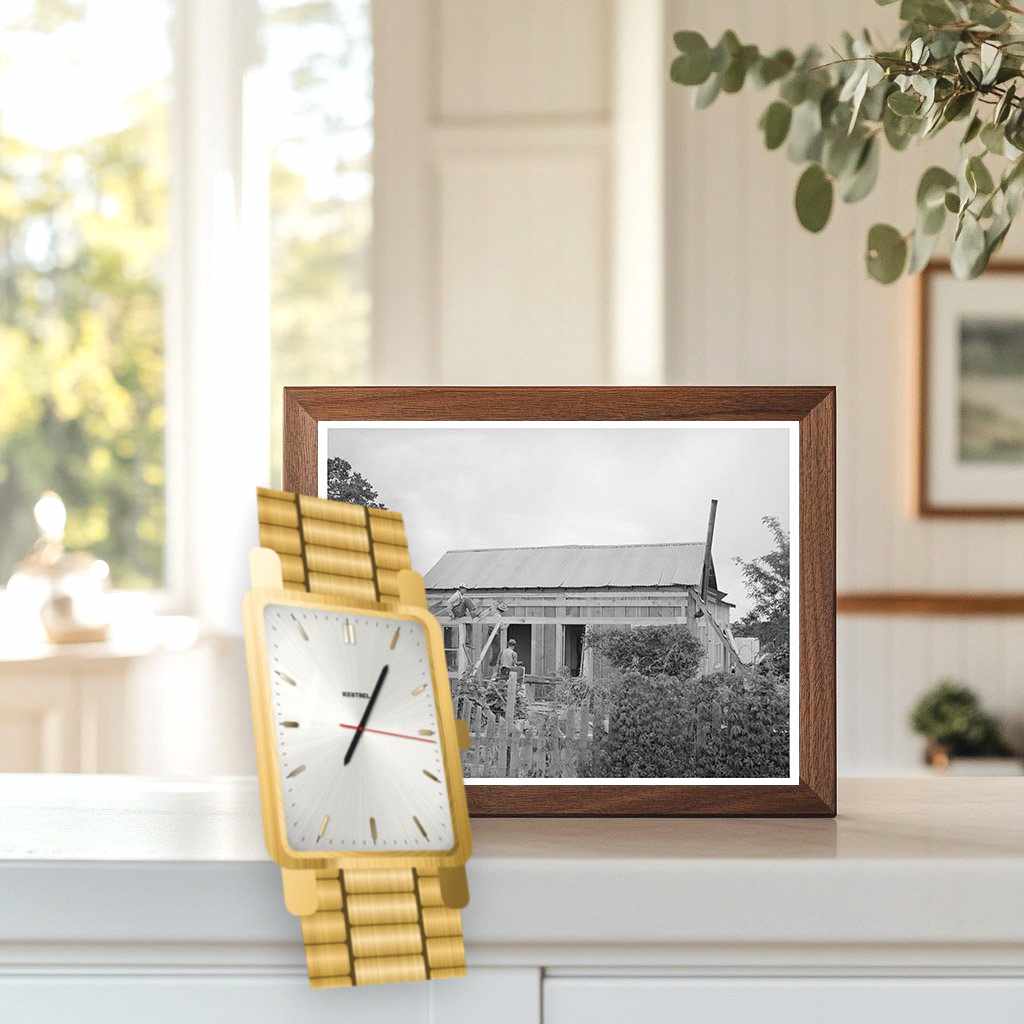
**7:05:16**
